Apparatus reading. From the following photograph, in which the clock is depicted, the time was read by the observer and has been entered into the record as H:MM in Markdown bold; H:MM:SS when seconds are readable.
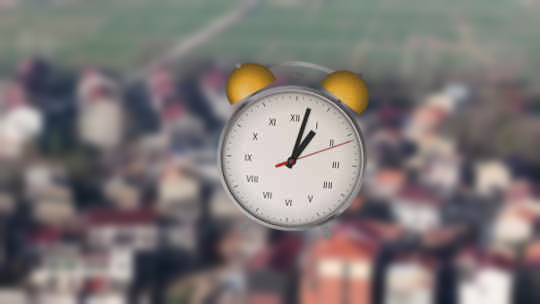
**1:02:11**
